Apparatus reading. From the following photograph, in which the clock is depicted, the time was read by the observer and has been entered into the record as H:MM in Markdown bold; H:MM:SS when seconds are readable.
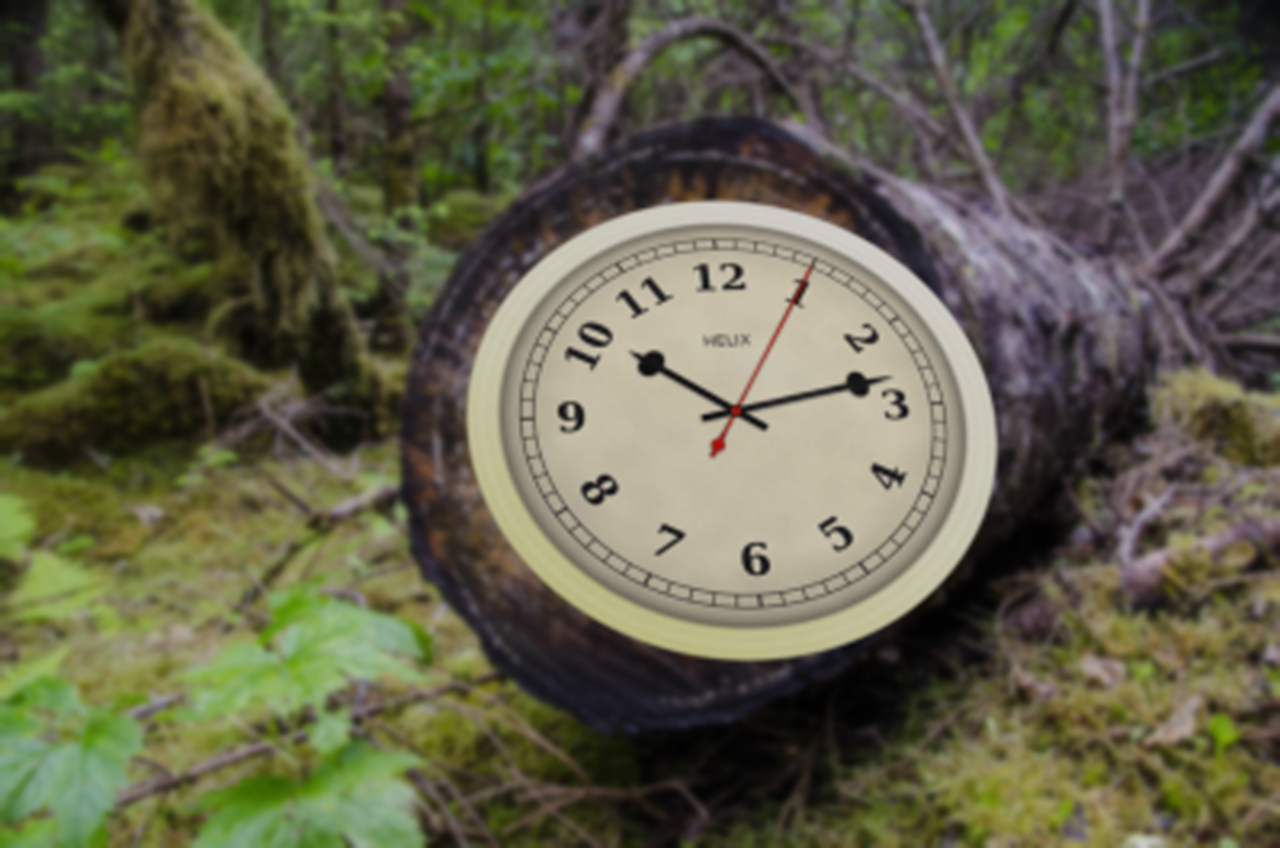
**10:13:05**
